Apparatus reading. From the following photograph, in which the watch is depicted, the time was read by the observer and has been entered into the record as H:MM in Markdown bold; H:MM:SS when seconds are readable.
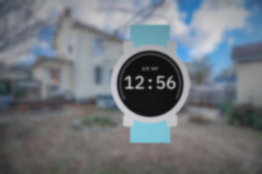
**12:56**
